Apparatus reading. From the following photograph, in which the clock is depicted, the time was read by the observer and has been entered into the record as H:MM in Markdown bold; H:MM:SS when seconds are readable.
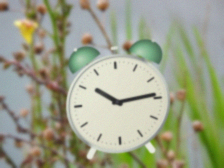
**10:14**
